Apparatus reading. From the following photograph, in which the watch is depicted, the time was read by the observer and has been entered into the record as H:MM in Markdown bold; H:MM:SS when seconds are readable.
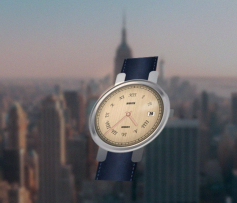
**4:37**
